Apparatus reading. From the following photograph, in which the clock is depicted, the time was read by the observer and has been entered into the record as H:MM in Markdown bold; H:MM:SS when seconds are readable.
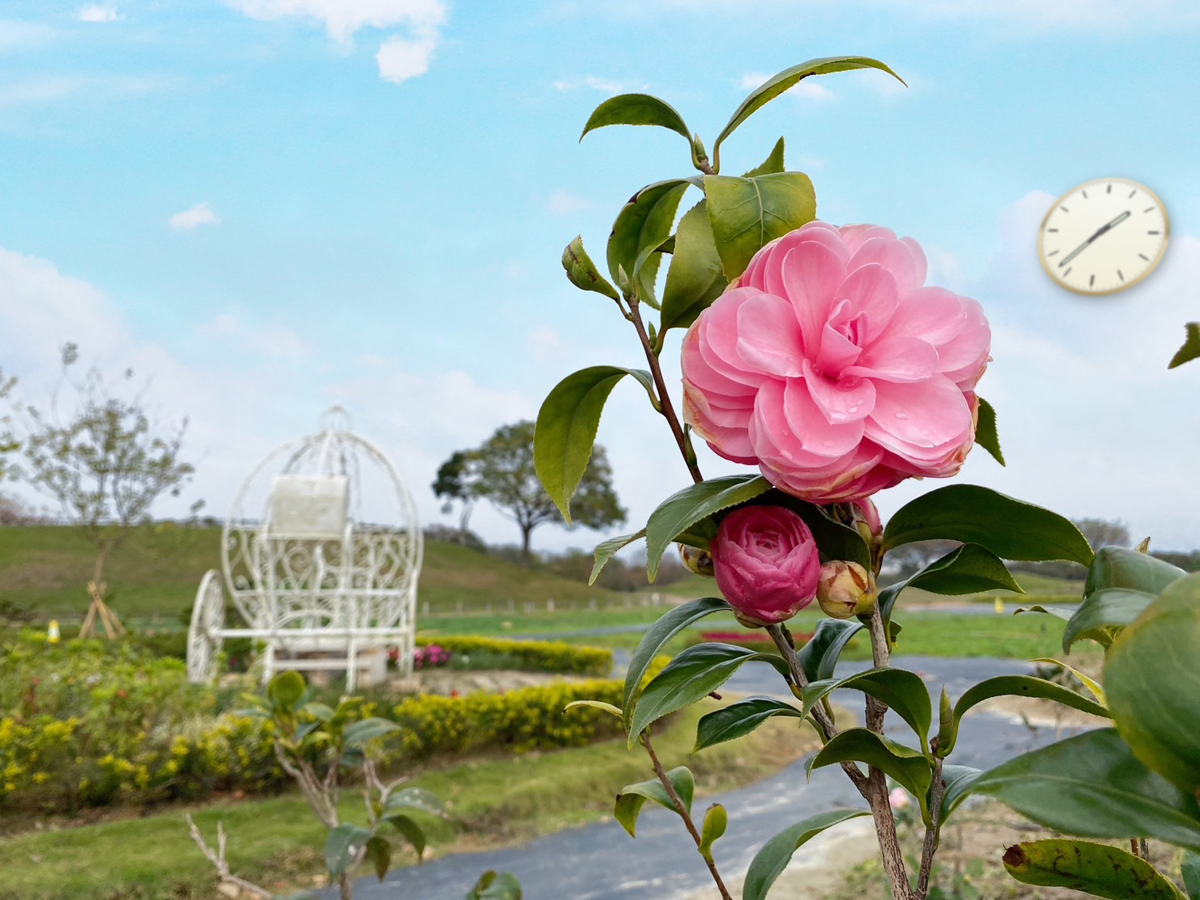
**1:37**
